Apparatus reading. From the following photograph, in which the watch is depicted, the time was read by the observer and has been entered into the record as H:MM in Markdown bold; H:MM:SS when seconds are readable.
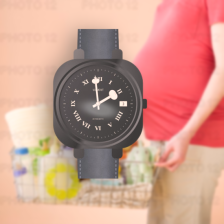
**1:59**
